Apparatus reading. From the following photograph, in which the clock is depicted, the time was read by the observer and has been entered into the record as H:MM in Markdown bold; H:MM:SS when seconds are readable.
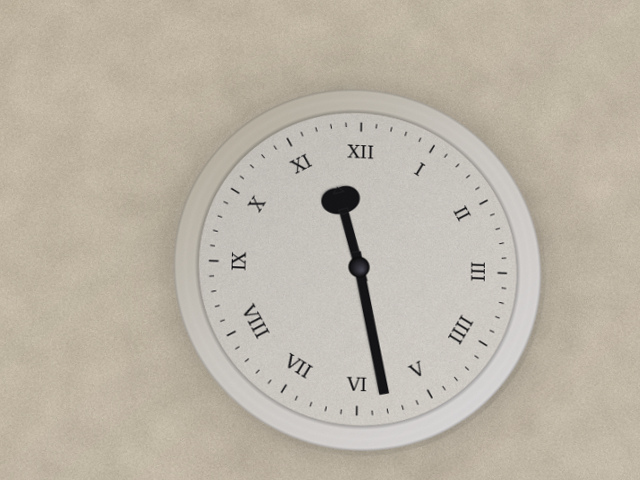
**11:28**
